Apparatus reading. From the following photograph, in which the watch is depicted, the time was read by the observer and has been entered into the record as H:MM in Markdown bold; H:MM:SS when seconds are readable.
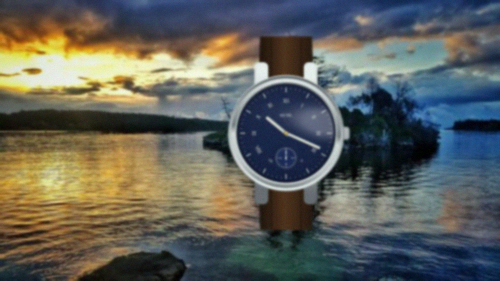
**10:19**
